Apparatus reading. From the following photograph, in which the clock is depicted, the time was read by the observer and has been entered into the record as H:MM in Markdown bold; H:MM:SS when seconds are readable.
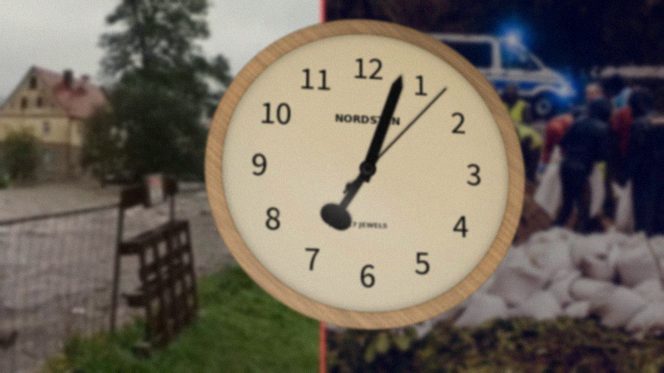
**7:03:07**
